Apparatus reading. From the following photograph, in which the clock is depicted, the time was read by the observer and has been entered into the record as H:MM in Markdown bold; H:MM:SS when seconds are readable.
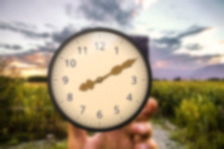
**8:10**
